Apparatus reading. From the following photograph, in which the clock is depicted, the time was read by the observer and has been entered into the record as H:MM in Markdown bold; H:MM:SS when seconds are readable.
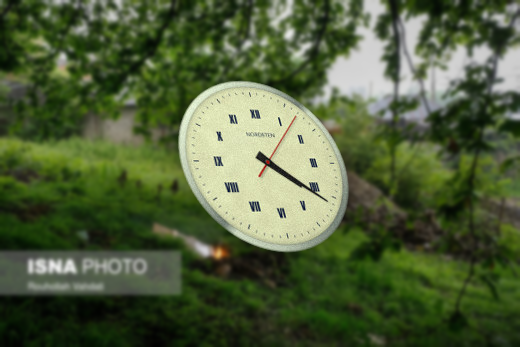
**4:21:07**
